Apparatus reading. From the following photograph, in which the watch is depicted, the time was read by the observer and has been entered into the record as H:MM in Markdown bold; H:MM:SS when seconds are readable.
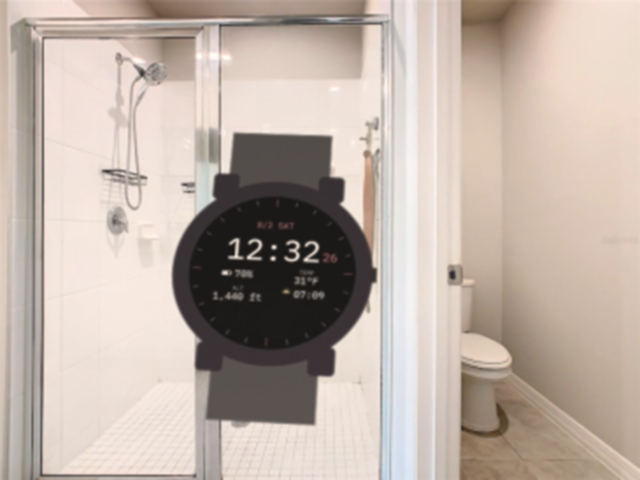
**12:32**
